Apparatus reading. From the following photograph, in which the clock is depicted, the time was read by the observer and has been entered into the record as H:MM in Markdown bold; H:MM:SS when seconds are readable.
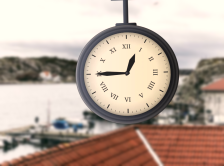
**12:45**
